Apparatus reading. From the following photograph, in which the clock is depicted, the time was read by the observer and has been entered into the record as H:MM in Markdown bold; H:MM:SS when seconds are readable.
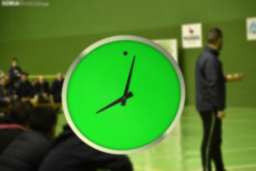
**8:02**
